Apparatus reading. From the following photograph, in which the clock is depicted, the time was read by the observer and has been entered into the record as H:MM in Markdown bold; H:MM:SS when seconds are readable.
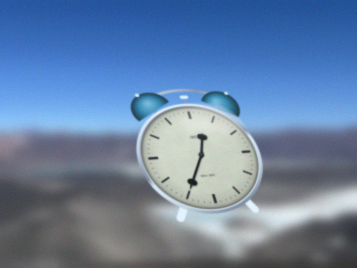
**12:35**
